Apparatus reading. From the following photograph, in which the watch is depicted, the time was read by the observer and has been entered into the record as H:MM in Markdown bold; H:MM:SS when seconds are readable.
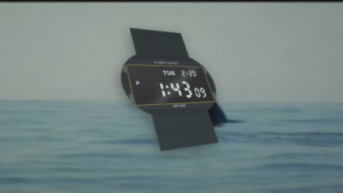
**1:43:09**
